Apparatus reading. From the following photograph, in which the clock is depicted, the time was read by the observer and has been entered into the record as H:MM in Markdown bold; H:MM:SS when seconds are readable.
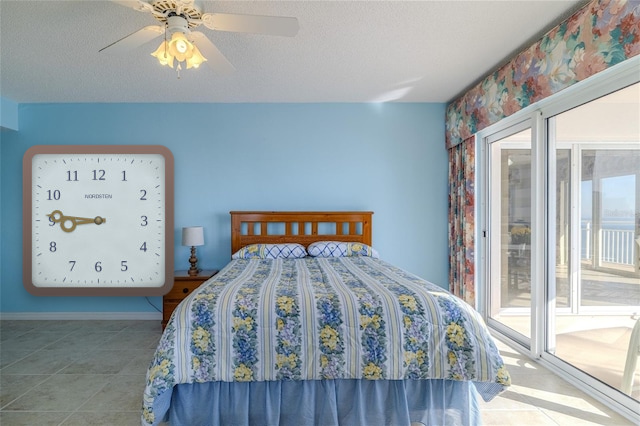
**8:46**
